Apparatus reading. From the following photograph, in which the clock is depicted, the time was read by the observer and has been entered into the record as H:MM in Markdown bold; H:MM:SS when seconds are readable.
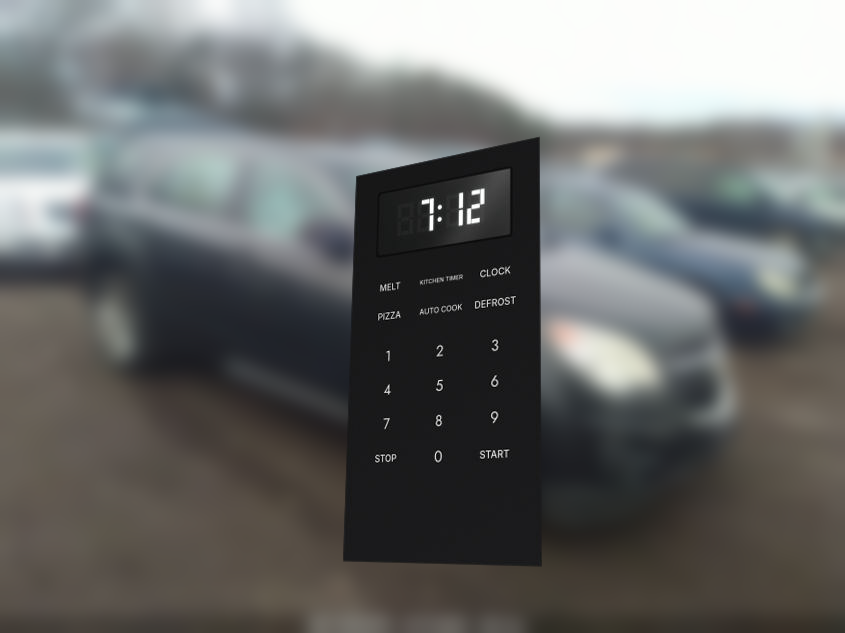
**7:12**
